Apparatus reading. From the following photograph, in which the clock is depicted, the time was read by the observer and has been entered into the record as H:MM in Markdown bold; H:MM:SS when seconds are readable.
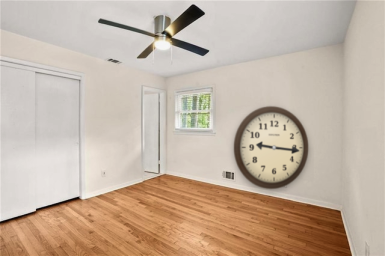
**9:16**
